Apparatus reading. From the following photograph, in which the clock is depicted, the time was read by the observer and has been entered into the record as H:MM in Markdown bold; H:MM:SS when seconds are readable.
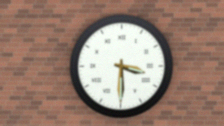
**3:30**
